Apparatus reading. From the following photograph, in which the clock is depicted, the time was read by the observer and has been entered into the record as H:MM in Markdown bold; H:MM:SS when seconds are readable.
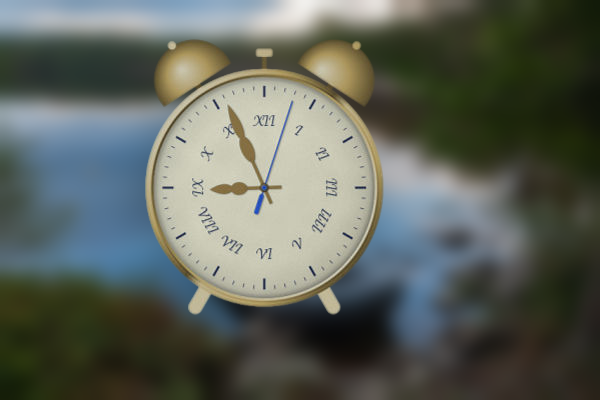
**8:56:03**
